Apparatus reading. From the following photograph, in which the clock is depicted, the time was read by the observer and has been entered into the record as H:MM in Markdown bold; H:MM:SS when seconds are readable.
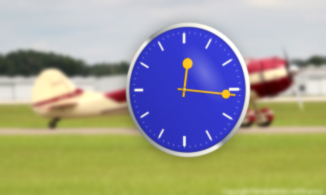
**12:16**
